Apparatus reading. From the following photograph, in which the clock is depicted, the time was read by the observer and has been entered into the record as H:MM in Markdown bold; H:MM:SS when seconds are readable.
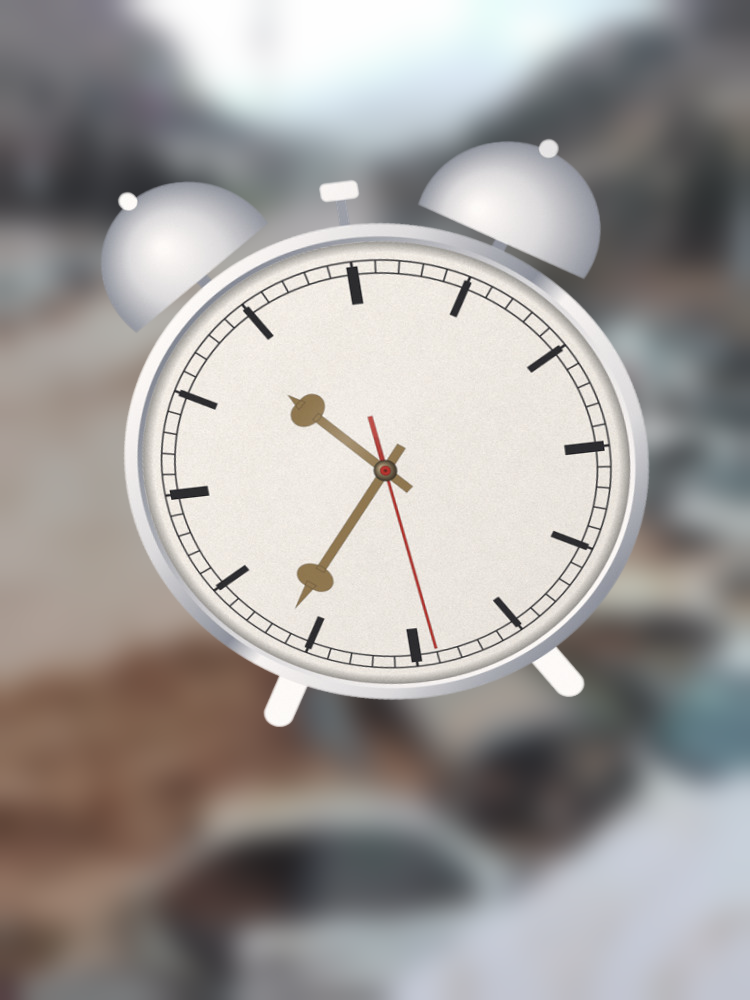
**10:36:29**
